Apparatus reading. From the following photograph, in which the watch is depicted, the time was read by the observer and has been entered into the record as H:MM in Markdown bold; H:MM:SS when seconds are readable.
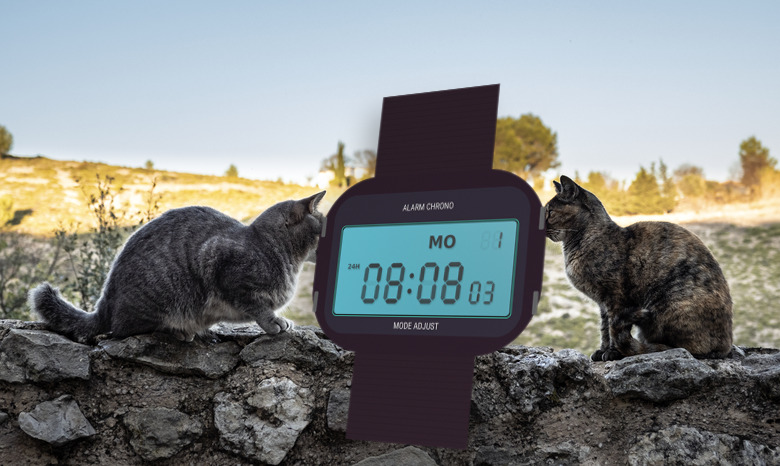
**8:08:03**
